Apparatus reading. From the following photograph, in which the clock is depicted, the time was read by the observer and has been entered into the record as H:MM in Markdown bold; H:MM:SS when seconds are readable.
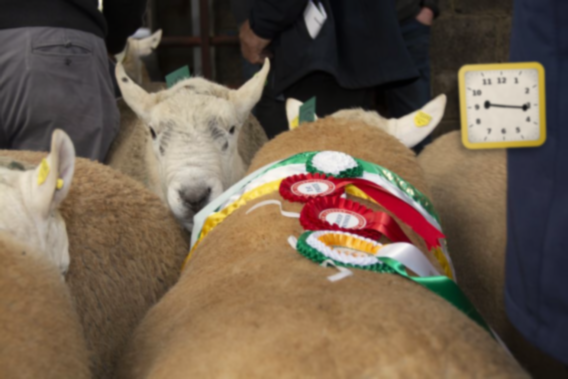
**9:16**
